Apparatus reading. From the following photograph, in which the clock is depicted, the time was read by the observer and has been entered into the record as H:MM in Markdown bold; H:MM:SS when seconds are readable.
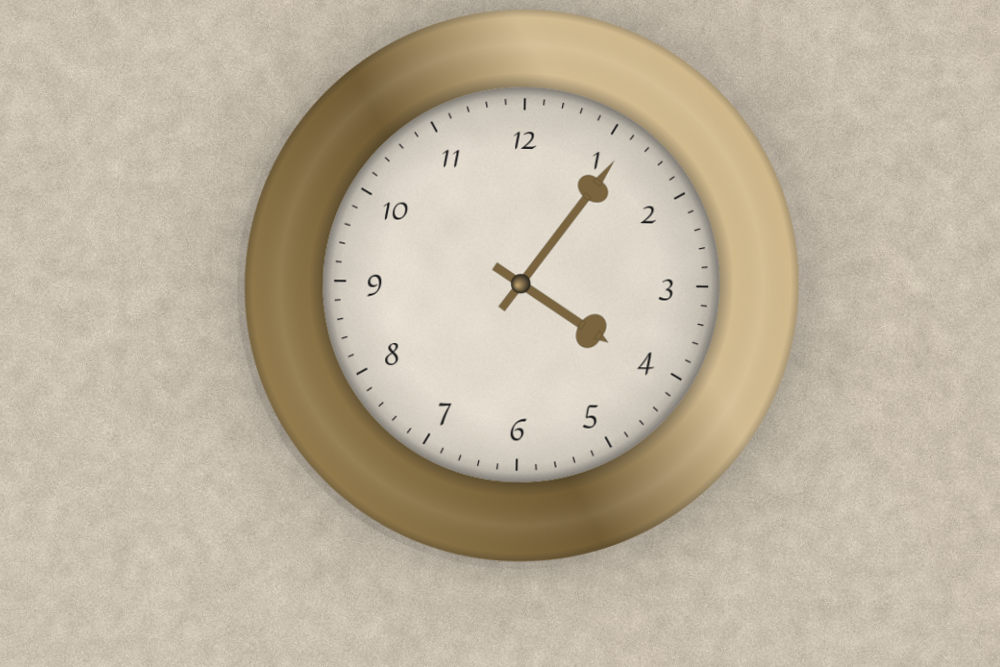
**4:06**
